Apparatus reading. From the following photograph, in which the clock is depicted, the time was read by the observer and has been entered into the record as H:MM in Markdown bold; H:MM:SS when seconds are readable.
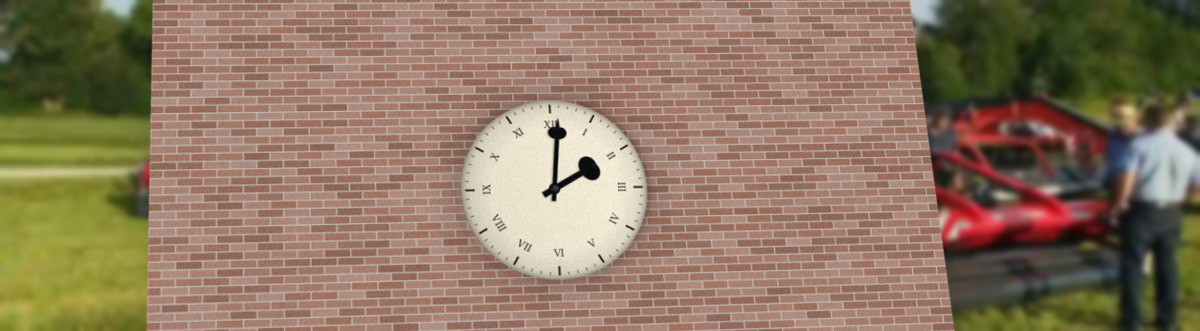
**2:01**
